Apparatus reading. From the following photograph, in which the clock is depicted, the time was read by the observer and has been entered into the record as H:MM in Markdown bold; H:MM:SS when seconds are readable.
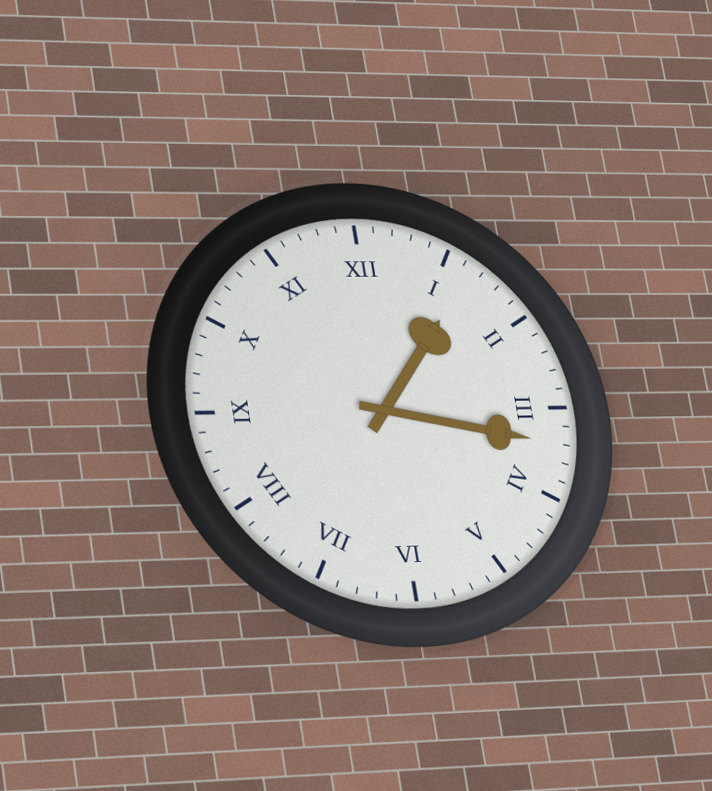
**1:17**
